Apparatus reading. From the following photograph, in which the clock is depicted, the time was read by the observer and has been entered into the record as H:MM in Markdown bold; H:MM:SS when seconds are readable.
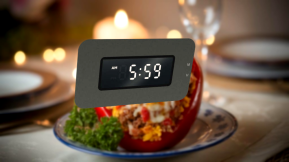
**5:59**
